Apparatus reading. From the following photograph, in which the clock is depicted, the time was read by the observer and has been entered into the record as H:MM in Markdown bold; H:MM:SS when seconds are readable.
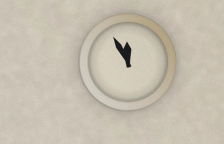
**11:55**
